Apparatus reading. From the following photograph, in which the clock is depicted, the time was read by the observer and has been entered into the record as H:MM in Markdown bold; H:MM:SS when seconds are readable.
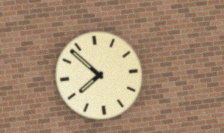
**7:53**
